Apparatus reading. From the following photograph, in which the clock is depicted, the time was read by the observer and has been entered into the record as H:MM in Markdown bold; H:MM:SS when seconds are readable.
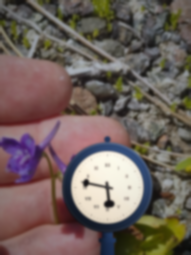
**5:47**
